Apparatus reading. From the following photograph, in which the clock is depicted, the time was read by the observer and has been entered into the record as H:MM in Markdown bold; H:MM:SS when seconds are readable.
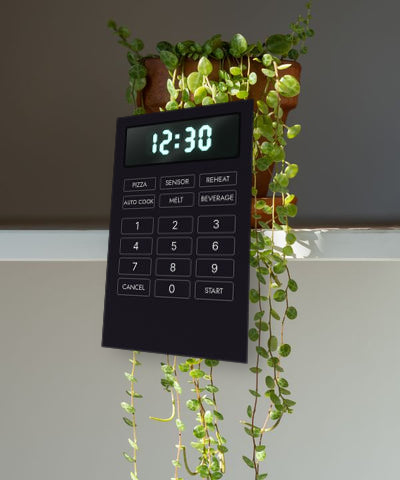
**12:30**
